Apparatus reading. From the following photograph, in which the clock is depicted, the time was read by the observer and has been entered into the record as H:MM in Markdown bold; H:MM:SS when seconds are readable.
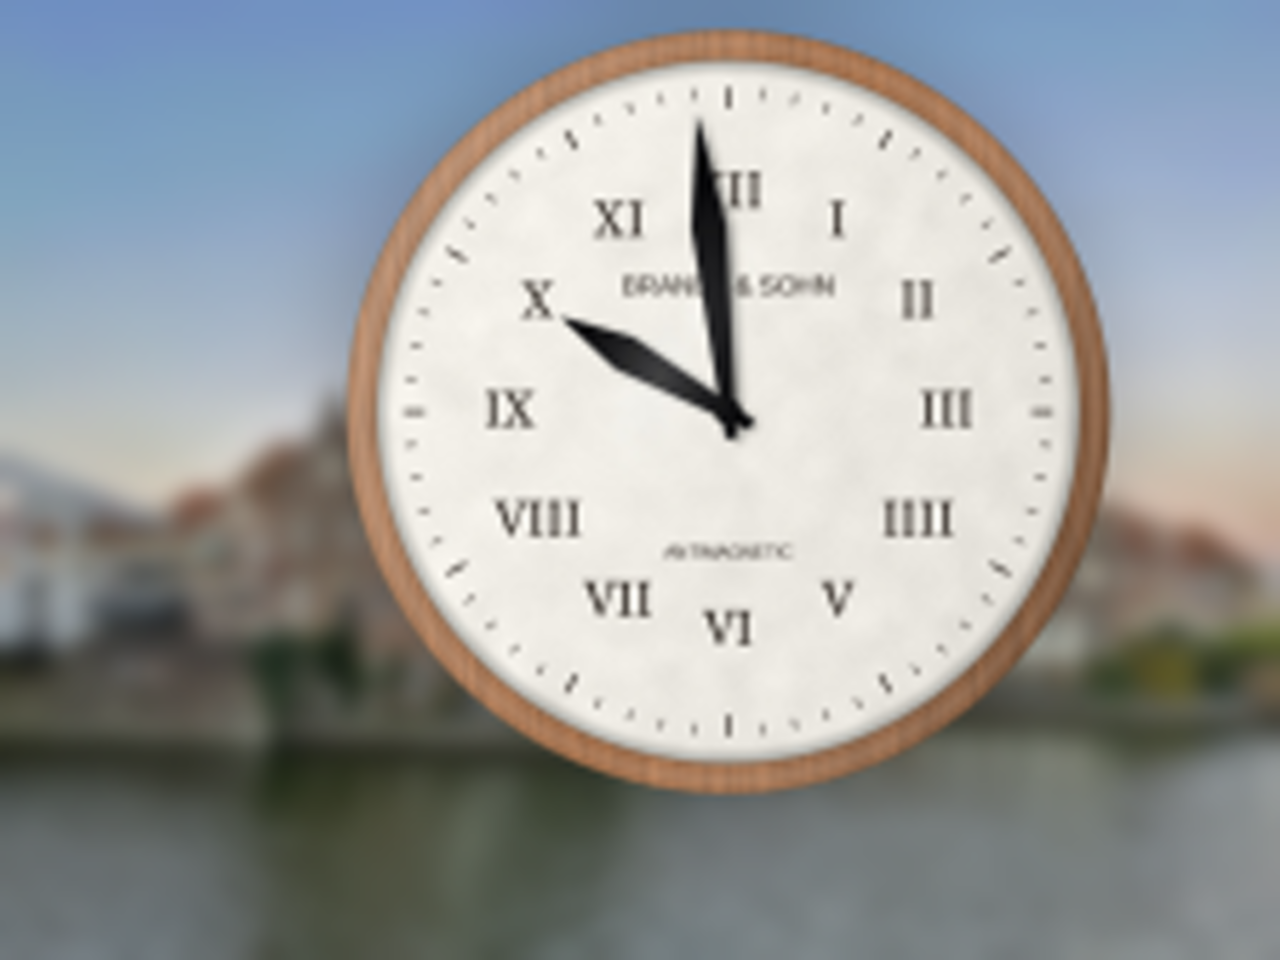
**9:59**
